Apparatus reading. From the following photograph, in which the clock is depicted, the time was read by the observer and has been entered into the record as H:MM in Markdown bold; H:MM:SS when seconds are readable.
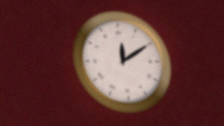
**12:10**
